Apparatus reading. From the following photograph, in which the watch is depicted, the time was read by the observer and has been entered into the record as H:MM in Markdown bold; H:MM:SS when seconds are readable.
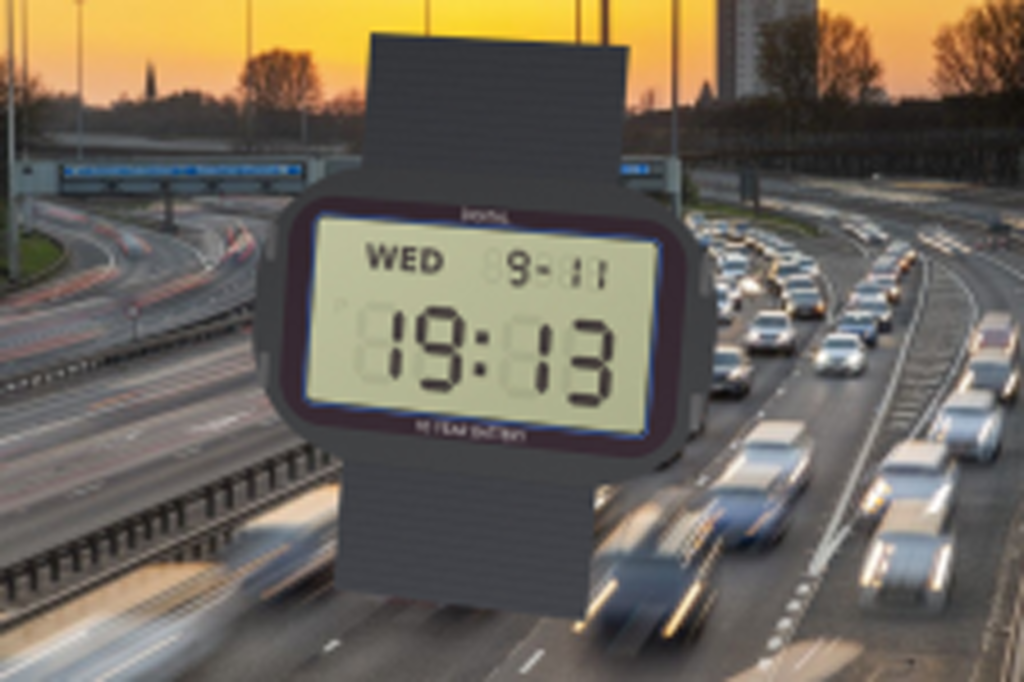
**19:13**
